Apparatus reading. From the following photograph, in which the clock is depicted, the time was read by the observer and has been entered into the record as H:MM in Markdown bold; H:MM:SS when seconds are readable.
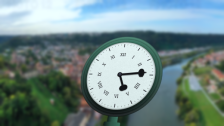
**5:14**
